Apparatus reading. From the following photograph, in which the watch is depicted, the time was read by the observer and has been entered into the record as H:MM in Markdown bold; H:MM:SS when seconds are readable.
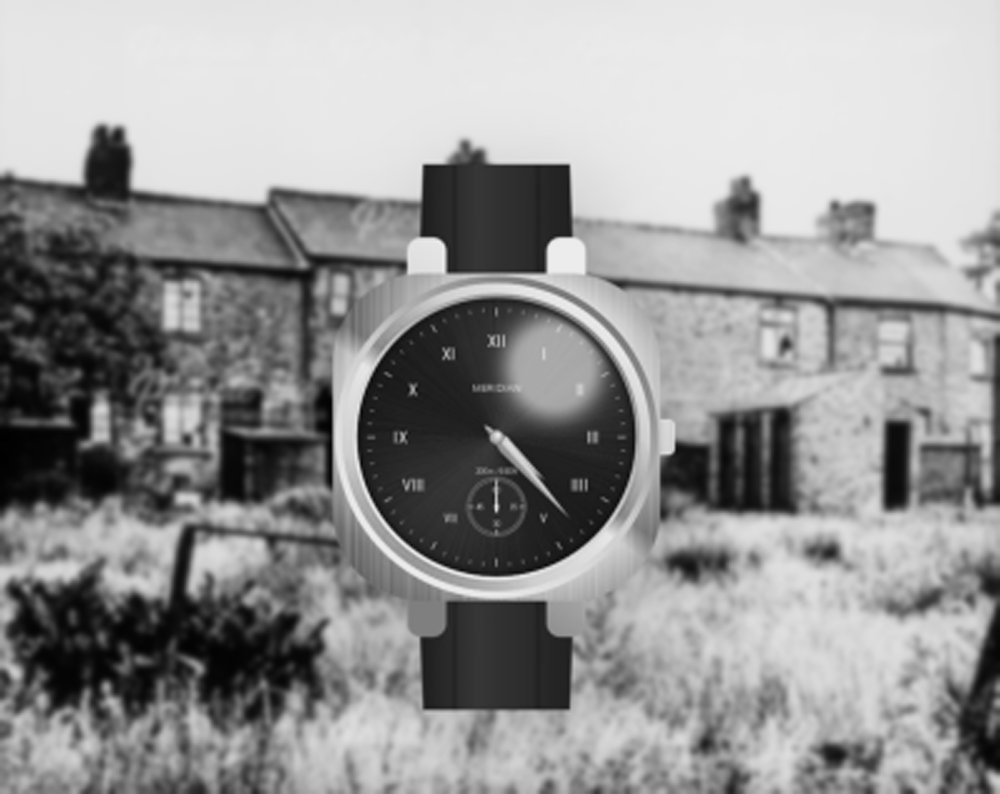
**4:23**
